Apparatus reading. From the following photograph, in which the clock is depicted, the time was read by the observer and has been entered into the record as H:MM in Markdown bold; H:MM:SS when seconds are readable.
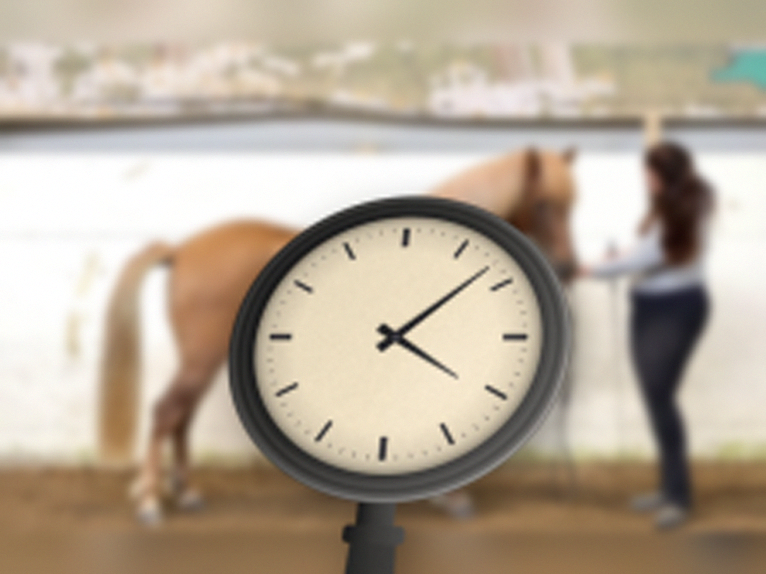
**4:08**
